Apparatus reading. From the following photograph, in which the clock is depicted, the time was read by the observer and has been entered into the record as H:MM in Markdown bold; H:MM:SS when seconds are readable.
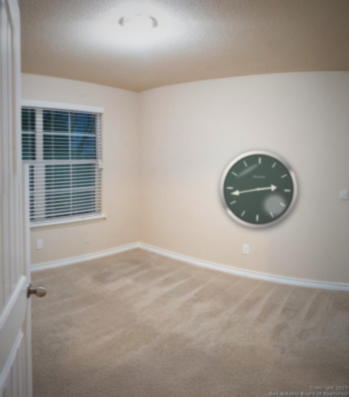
**2:43**
